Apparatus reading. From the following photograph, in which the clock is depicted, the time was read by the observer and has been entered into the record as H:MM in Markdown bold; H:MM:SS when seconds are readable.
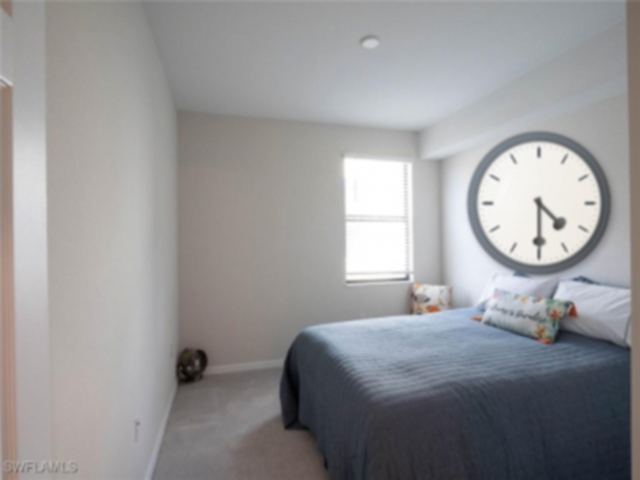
**4:30**
